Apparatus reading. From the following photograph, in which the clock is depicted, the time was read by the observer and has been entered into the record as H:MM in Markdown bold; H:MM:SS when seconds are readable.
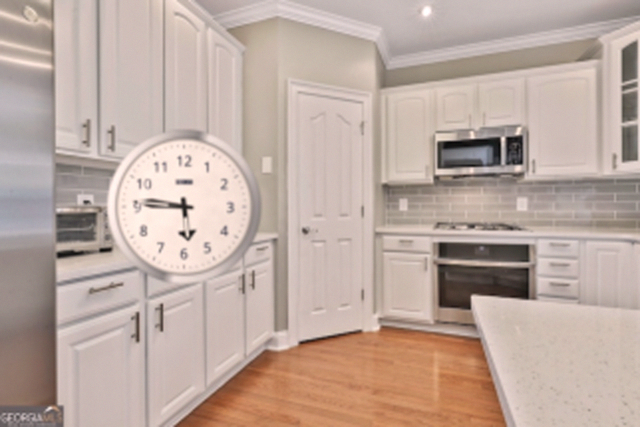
**5:46**
